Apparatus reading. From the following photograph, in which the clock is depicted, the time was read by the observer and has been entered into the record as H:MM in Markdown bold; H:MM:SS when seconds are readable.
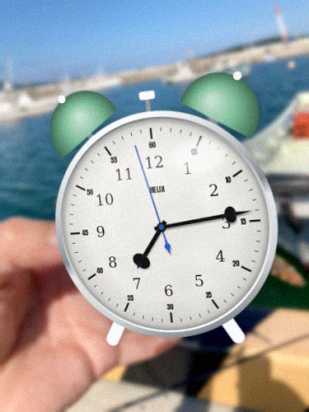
**7:13:58**
